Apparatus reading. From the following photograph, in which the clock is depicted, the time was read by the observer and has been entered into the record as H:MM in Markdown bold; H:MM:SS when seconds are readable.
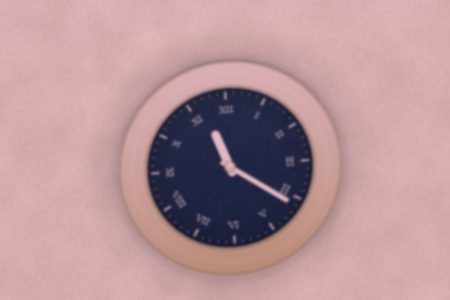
**11:21**
